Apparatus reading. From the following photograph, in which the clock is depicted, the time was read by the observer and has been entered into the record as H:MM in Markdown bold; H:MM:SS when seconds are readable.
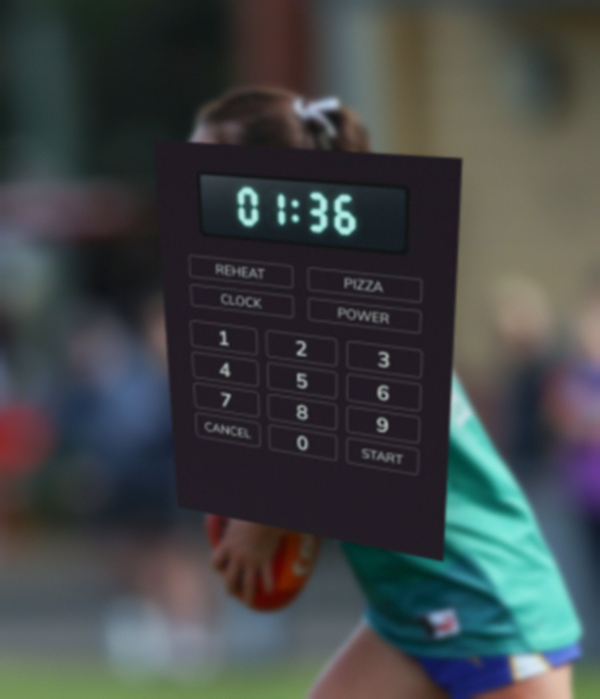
**1:36**
